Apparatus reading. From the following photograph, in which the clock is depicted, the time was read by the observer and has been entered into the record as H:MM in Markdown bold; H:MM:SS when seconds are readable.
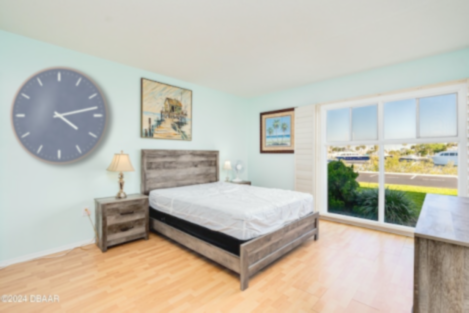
**4:13**
